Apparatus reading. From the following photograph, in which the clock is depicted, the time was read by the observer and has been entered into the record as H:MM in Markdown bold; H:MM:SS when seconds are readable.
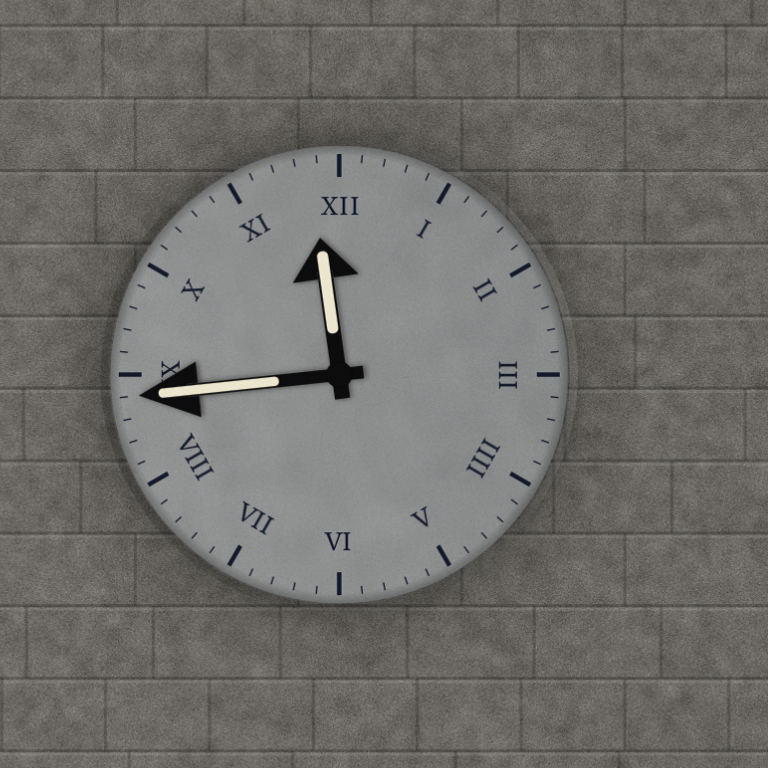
**11:44**
